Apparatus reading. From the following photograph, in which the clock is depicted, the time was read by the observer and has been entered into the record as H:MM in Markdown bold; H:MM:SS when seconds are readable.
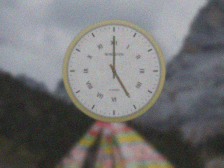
**5:00**
